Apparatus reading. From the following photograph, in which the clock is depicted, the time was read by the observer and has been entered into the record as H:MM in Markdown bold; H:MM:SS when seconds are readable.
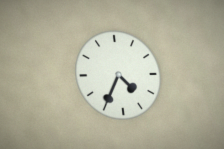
**4:35**
